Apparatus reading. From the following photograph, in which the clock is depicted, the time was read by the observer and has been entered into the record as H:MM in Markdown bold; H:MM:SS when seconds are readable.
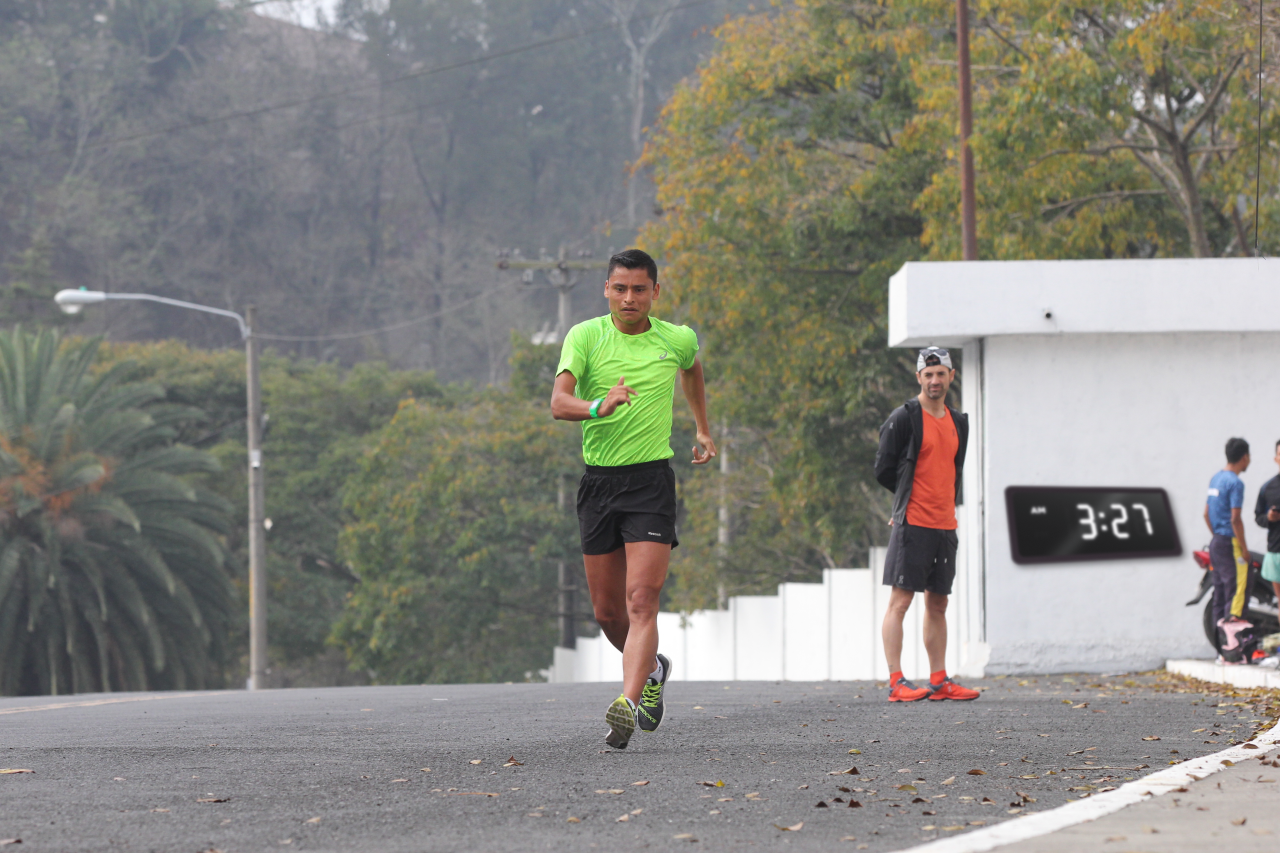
**3:27**
